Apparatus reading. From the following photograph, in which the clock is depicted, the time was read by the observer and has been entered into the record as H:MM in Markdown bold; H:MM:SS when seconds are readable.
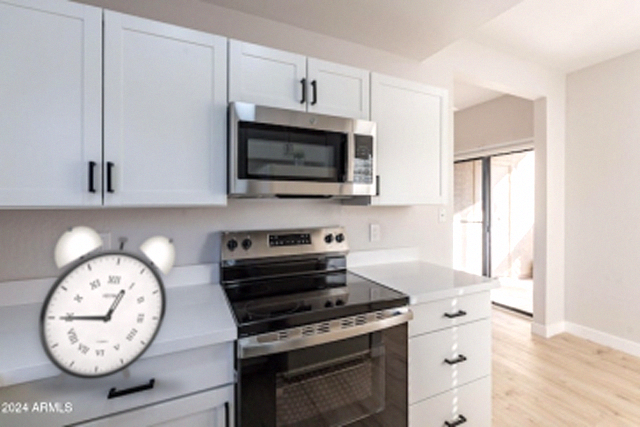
**12:45**
